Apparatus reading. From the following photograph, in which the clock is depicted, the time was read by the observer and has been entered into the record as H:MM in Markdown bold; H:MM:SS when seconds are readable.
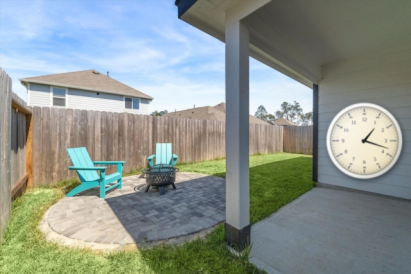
**1:18**
